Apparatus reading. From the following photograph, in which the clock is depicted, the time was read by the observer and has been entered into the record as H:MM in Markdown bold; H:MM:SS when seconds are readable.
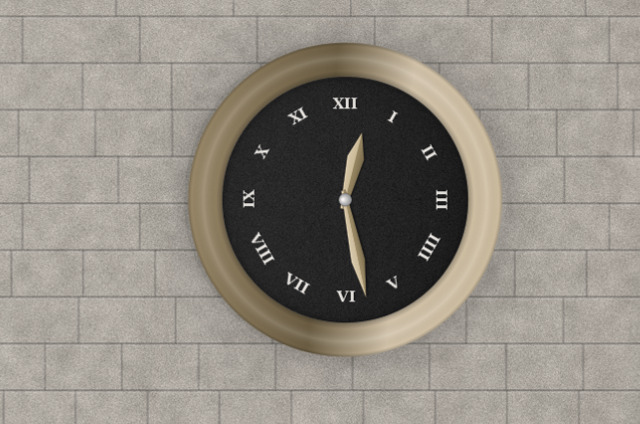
**12:28**
